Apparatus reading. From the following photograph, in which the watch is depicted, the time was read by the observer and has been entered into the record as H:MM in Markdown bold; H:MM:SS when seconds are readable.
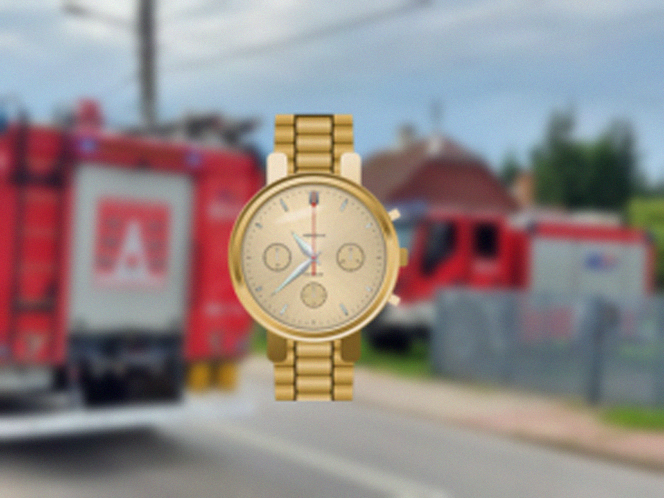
**10:38**
